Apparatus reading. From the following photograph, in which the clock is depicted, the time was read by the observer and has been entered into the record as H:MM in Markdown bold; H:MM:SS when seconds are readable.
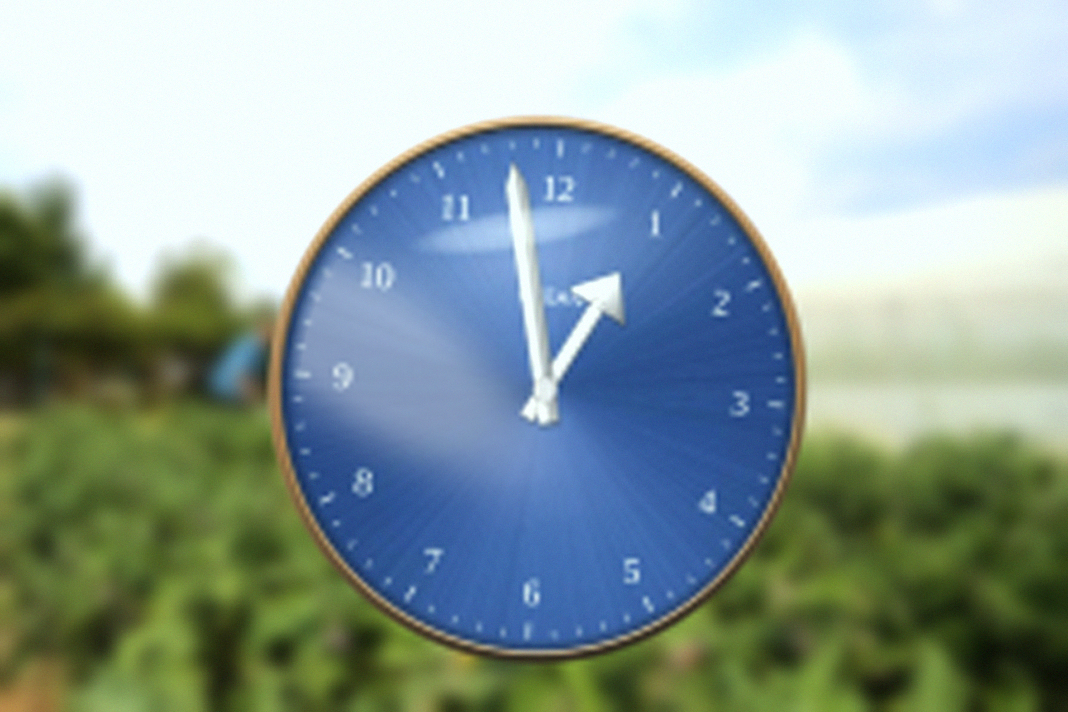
**12:58**
